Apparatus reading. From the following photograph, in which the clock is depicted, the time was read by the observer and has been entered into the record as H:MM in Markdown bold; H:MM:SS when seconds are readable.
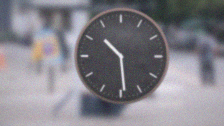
**10:29**
